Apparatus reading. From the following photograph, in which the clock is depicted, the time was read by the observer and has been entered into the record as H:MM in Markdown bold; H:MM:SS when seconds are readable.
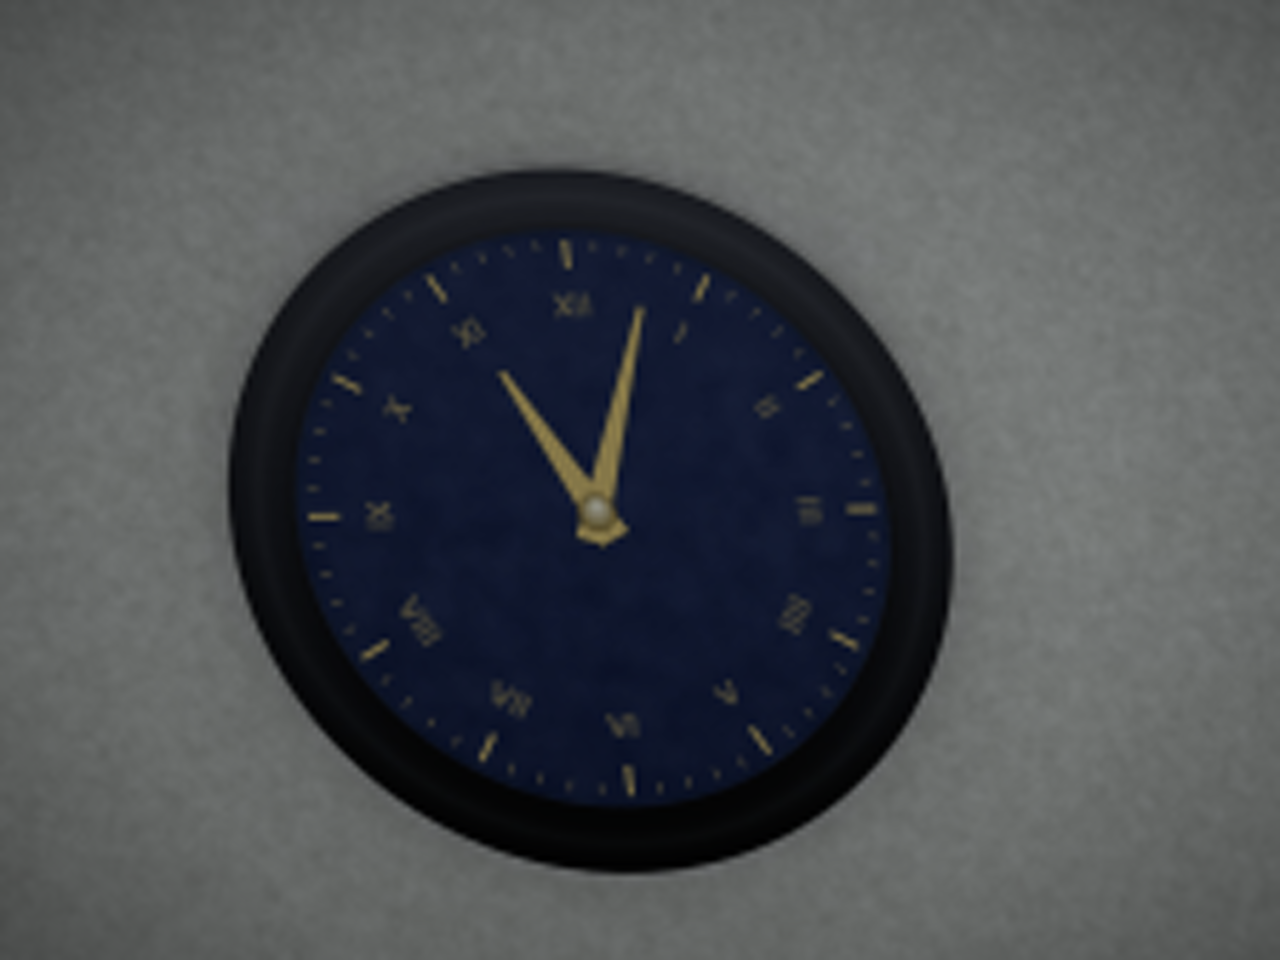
**11:03**
